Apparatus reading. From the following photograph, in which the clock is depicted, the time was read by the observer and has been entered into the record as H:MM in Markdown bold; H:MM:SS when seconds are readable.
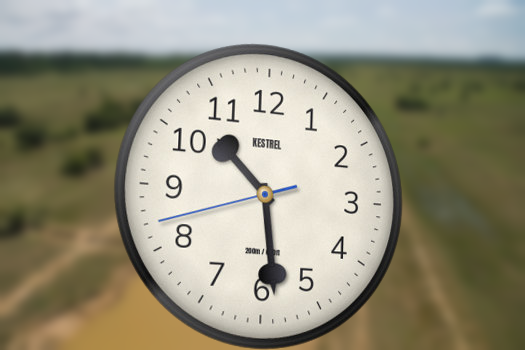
**10:28:42**
